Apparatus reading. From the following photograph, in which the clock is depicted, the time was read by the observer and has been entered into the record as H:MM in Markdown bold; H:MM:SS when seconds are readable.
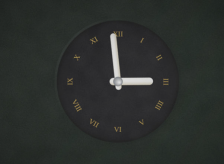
**2:59**
